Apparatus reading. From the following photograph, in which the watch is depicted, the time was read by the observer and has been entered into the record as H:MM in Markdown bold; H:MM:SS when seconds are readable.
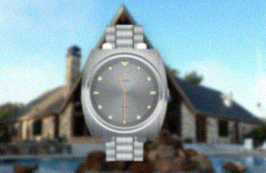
**11:30**
